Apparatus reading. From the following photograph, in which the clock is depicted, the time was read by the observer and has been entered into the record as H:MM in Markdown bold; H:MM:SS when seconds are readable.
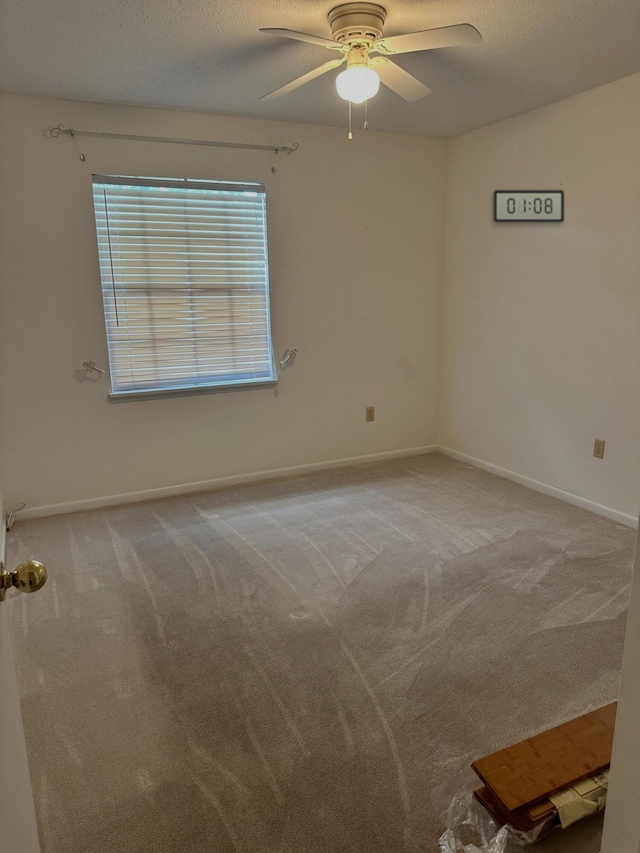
**1:08**
